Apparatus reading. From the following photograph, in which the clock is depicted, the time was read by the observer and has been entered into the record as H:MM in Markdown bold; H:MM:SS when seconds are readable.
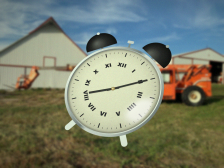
**8:10**
